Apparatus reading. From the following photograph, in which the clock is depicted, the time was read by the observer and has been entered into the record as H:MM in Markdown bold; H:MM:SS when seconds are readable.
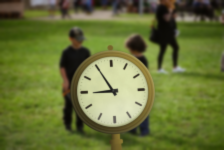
**8:55**
